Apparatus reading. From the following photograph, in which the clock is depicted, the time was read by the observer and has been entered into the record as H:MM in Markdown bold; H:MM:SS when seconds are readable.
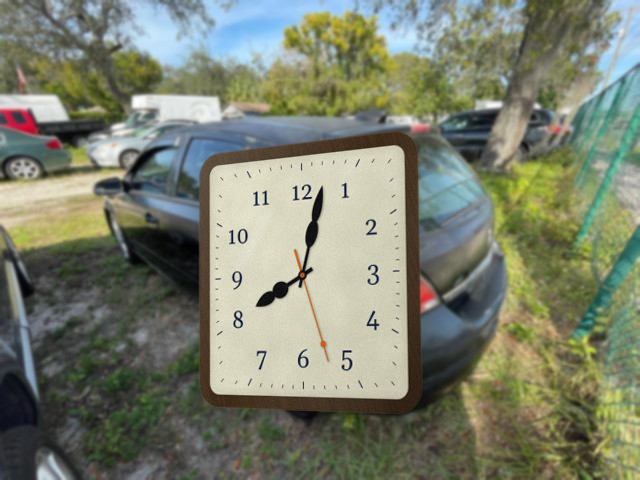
**8:02:27**
